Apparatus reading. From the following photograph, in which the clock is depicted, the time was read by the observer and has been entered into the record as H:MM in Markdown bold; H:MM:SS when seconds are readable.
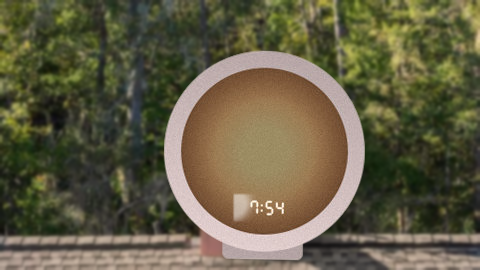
**7:54**
